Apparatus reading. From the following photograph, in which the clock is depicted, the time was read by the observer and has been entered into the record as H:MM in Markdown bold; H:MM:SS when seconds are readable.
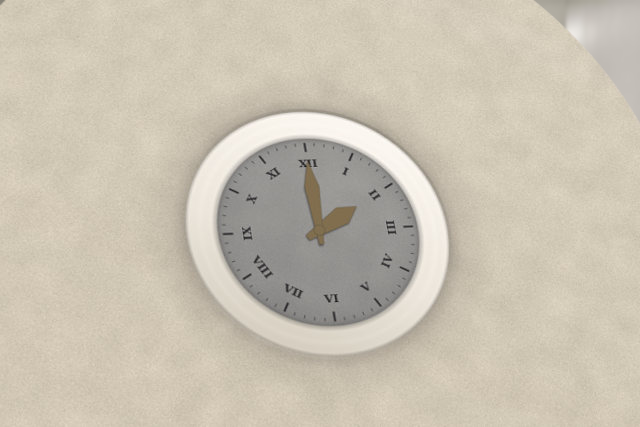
**2:00**
